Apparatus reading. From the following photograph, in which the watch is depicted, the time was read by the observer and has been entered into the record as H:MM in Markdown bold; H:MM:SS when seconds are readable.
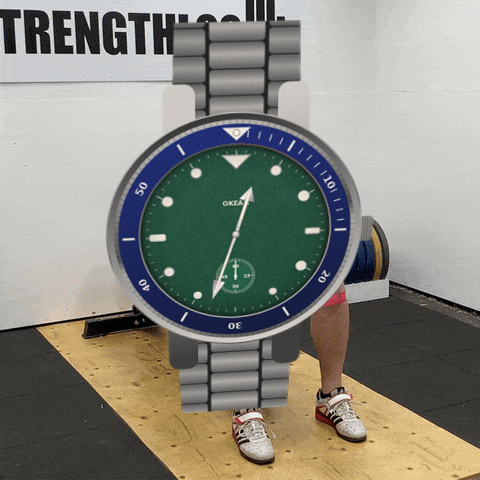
**12:33**
